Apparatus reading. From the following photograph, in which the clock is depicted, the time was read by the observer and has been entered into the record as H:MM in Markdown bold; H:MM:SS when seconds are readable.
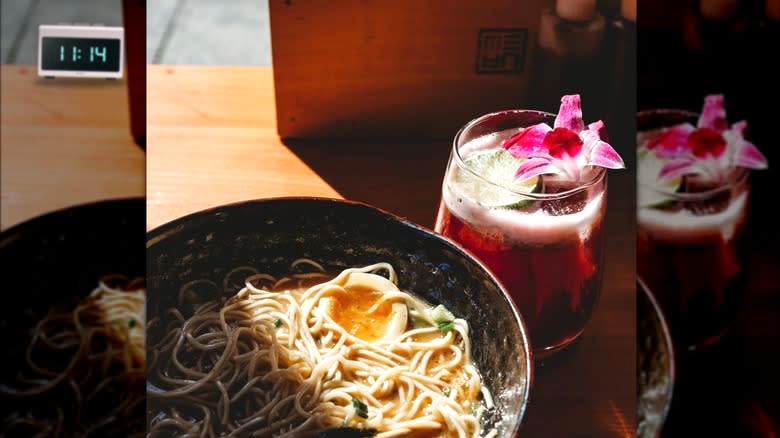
**11:14**
